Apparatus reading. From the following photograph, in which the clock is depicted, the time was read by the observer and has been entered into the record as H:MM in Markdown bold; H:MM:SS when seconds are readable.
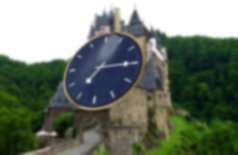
**7:15**
